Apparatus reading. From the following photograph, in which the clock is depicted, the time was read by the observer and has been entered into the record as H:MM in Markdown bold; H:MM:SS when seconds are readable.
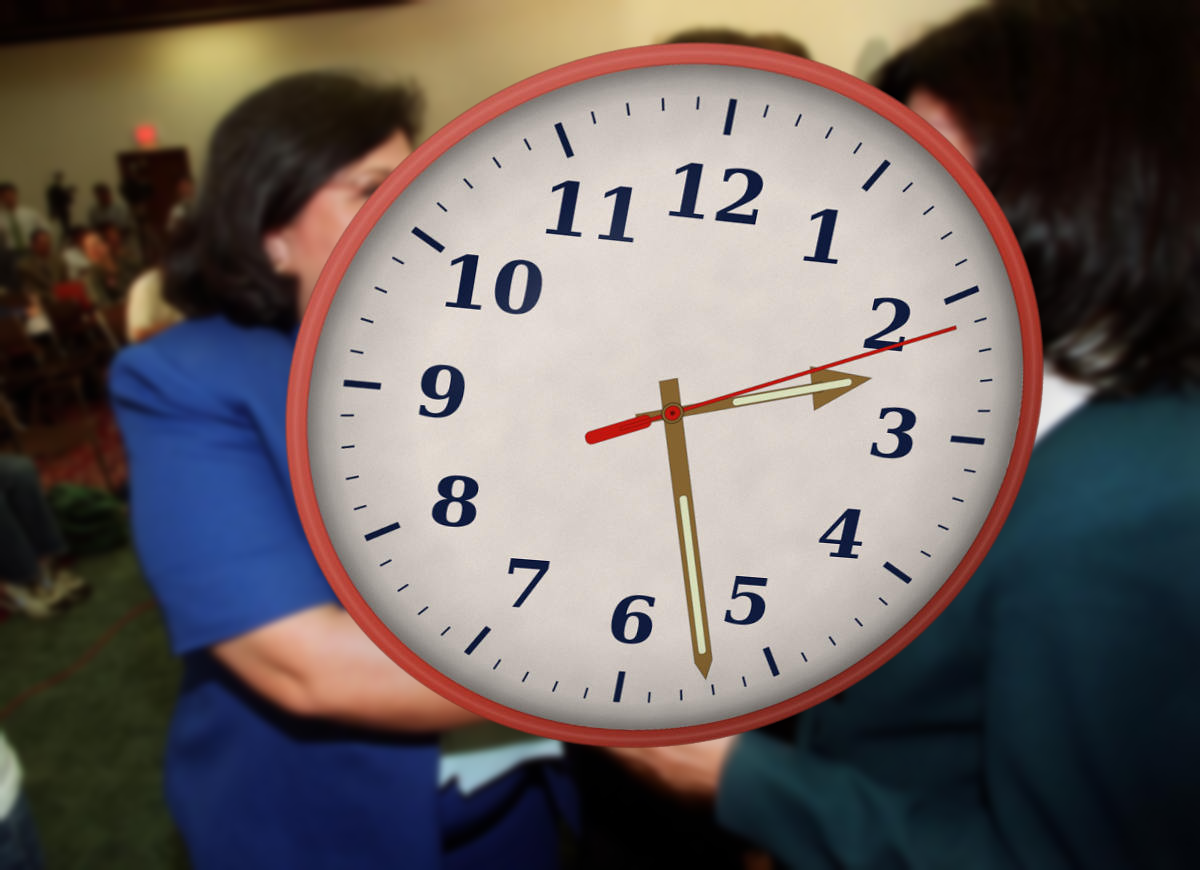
**2:27:11**
